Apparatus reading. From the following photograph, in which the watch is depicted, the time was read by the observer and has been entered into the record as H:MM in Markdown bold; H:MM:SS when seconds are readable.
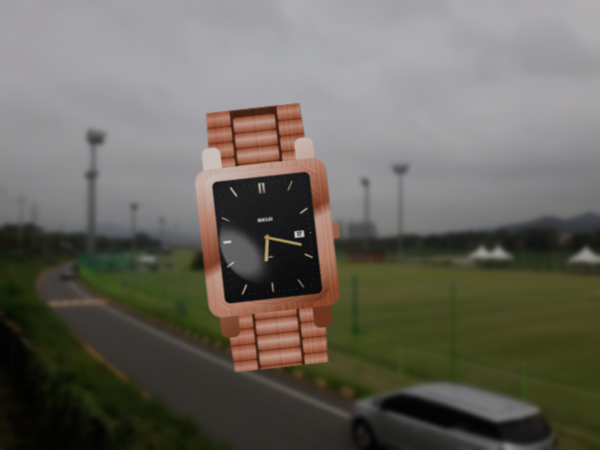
**6:18**
